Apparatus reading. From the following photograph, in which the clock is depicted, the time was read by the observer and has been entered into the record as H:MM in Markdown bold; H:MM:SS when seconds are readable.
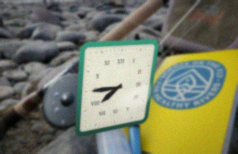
**7:45**
